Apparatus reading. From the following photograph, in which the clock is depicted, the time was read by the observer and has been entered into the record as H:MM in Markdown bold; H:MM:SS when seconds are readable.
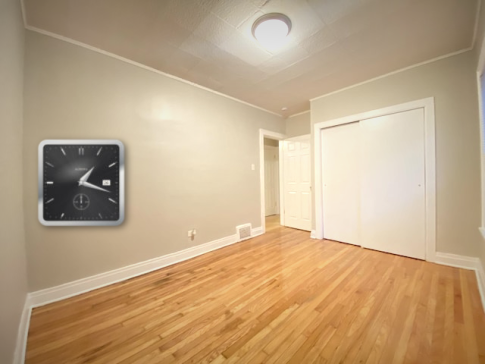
**1:18**
